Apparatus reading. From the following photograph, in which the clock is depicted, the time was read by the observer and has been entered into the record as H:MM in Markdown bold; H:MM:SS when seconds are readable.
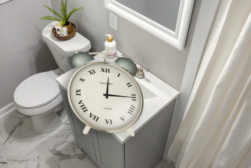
**12:15**
